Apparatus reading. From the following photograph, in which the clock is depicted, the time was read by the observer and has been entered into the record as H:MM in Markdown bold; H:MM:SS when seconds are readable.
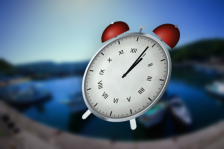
**1:04**
